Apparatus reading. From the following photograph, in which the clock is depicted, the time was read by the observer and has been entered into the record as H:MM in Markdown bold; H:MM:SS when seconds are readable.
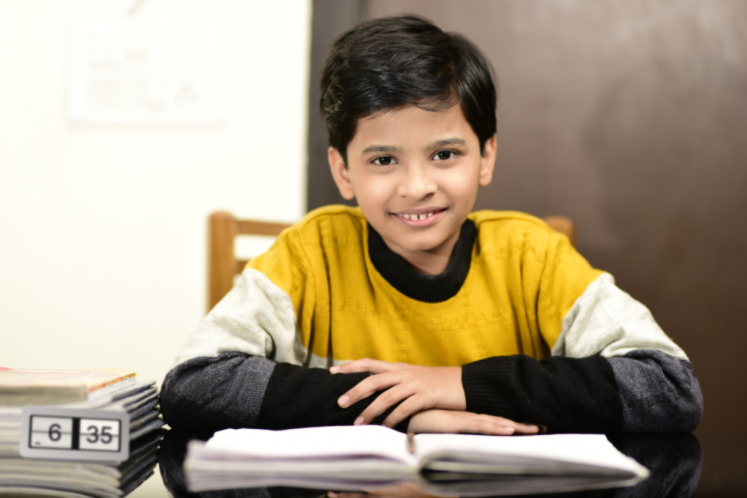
**6:35**
